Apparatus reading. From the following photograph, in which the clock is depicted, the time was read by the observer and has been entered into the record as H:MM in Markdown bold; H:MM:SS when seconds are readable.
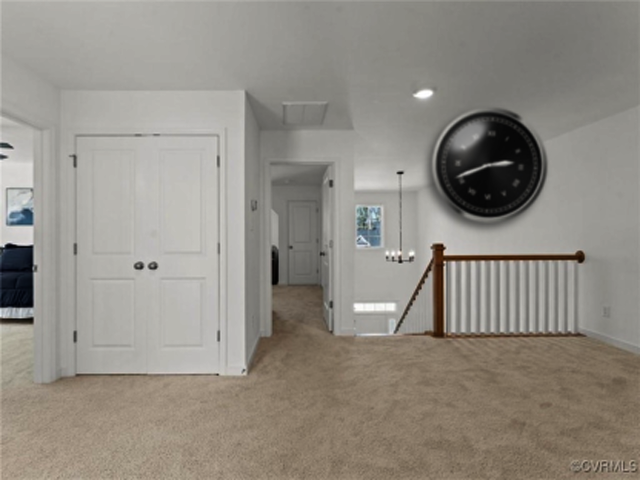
**2:41**
